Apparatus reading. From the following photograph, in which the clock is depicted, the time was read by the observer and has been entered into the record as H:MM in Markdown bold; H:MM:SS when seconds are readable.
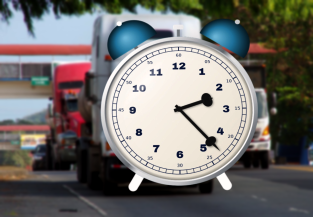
**2:23**
